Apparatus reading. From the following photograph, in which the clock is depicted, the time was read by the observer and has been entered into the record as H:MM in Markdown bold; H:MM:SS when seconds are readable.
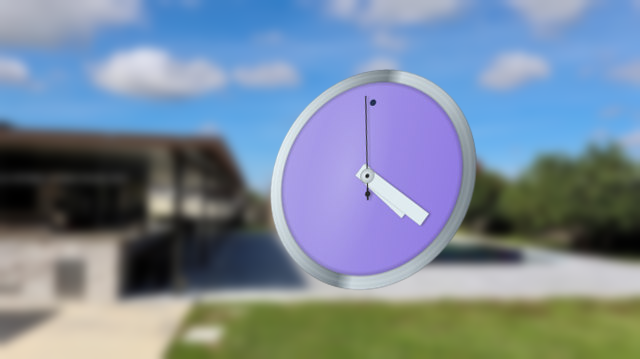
**4:20:59**
